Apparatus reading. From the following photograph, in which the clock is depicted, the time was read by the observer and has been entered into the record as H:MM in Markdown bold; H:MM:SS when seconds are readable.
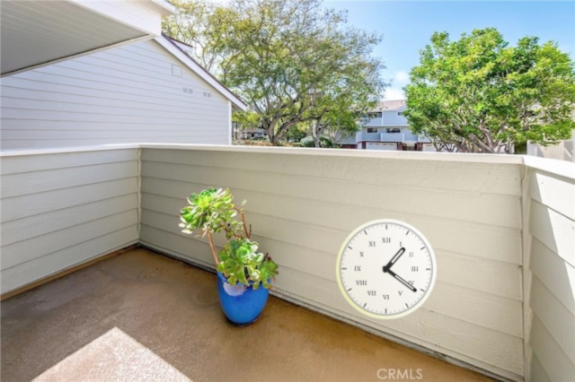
**1:21**
